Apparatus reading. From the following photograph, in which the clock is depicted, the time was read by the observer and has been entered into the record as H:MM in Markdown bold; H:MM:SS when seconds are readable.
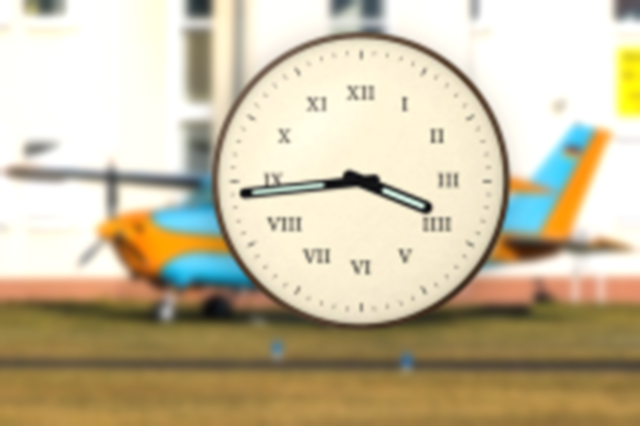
**3:44**
